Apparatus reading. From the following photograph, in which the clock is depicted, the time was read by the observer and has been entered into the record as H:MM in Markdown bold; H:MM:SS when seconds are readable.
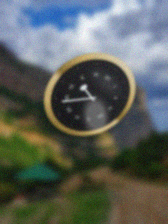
**9:39**
